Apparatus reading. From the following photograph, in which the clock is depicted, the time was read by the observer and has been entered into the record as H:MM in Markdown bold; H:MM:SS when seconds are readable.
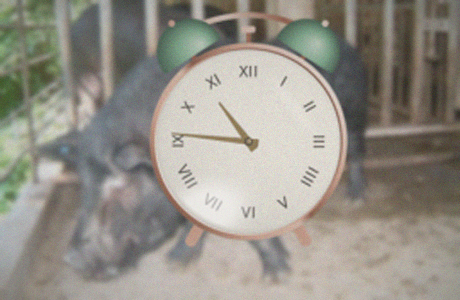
**10:46**
